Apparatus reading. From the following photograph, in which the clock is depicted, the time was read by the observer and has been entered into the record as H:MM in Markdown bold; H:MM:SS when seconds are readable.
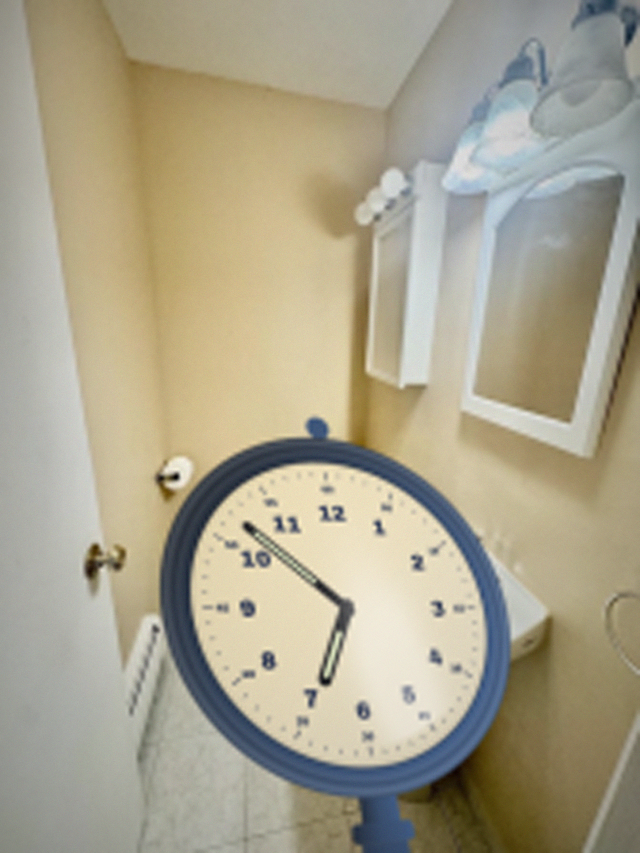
**6:52**
